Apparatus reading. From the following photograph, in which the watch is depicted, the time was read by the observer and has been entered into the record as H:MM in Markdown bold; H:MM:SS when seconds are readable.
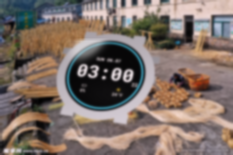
**3:00**
